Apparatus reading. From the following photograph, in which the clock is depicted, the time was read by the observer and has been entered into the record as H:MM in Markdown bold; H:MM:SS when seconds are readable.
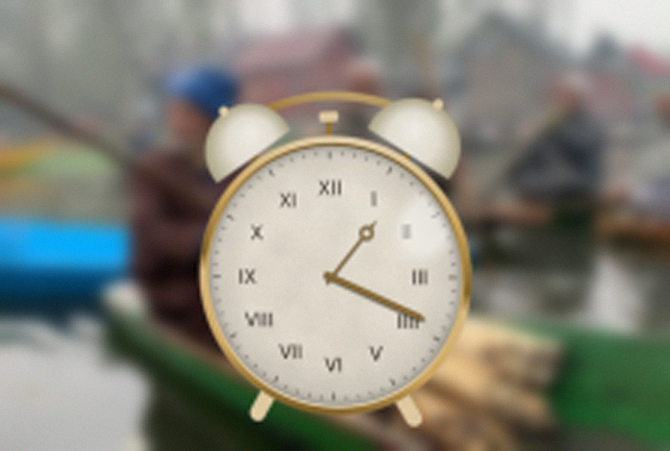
**1:19**
